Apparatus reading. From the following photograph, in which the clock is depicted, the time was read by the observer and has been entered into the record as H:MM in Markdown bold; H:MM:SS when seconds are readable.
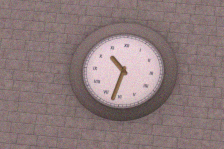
**10:32**
